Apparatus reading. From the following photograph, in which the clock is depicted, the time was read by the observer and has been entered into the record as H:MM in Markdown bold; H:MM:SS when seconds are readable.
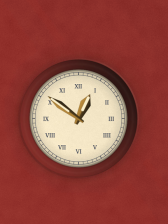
**12:51**
